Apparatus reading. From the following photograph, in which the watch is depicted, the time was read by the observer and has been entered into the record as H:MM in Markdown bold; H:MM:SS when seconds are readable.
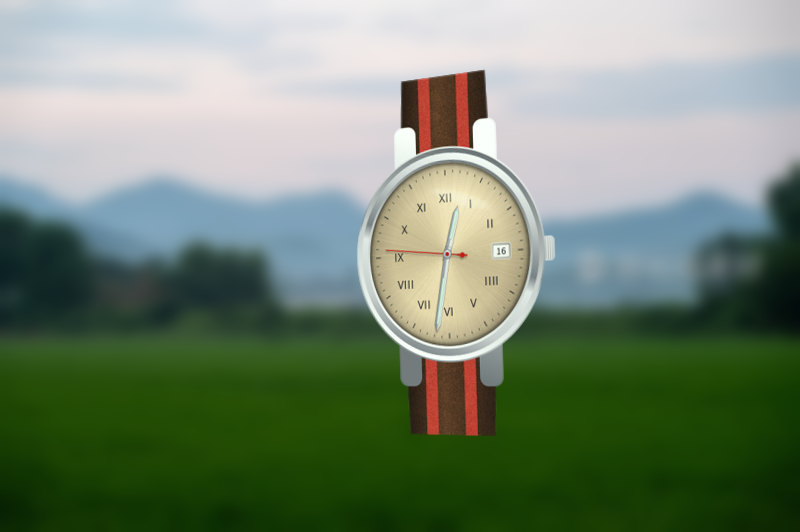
**12:31:46**
